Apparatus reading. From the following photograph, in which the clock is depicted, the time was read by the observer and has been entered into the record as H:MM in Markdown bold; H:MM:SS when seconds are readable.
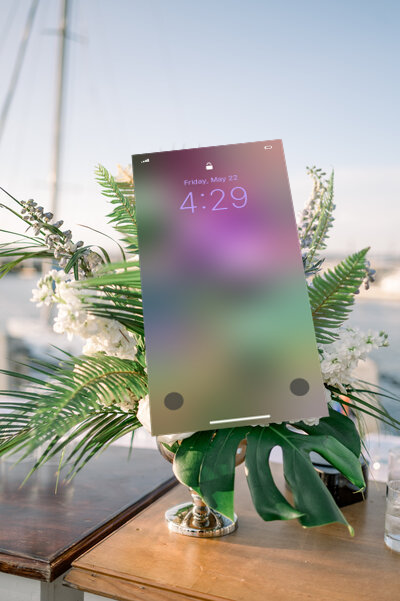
**4:29**
